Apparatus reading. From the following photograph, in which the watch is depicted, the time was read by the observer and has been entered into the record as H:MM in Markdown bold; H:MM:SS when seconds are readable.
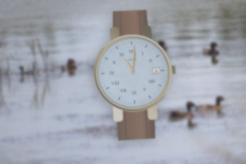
**11:01**
